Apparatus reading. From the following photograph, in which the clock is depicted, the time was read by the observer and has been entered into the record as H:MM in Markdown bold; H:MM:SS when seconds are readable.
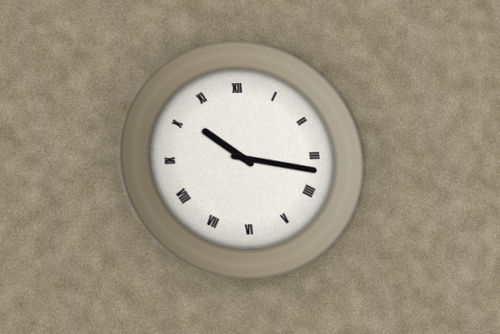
**10:17**
